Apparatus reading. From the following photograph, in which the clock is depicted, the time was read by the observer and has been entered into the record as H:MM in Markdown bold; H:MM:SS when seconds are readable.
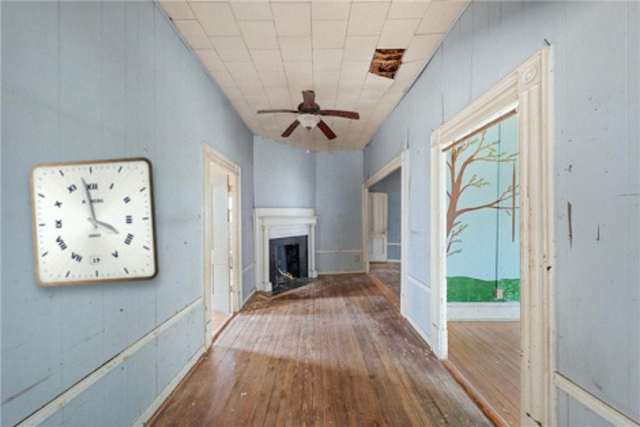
**3:58**
